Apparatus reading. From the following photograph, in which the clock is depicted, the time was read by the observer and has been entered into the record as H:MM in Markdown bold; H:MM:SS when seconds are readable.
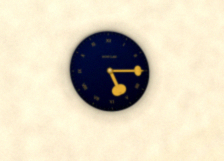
**5:15**
